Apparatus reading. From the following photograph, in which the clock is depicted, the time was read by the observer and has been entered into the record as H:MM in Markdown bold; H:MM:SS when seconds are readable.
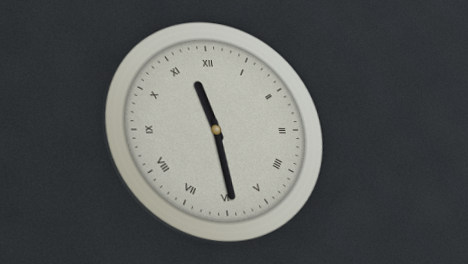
**11:29**
